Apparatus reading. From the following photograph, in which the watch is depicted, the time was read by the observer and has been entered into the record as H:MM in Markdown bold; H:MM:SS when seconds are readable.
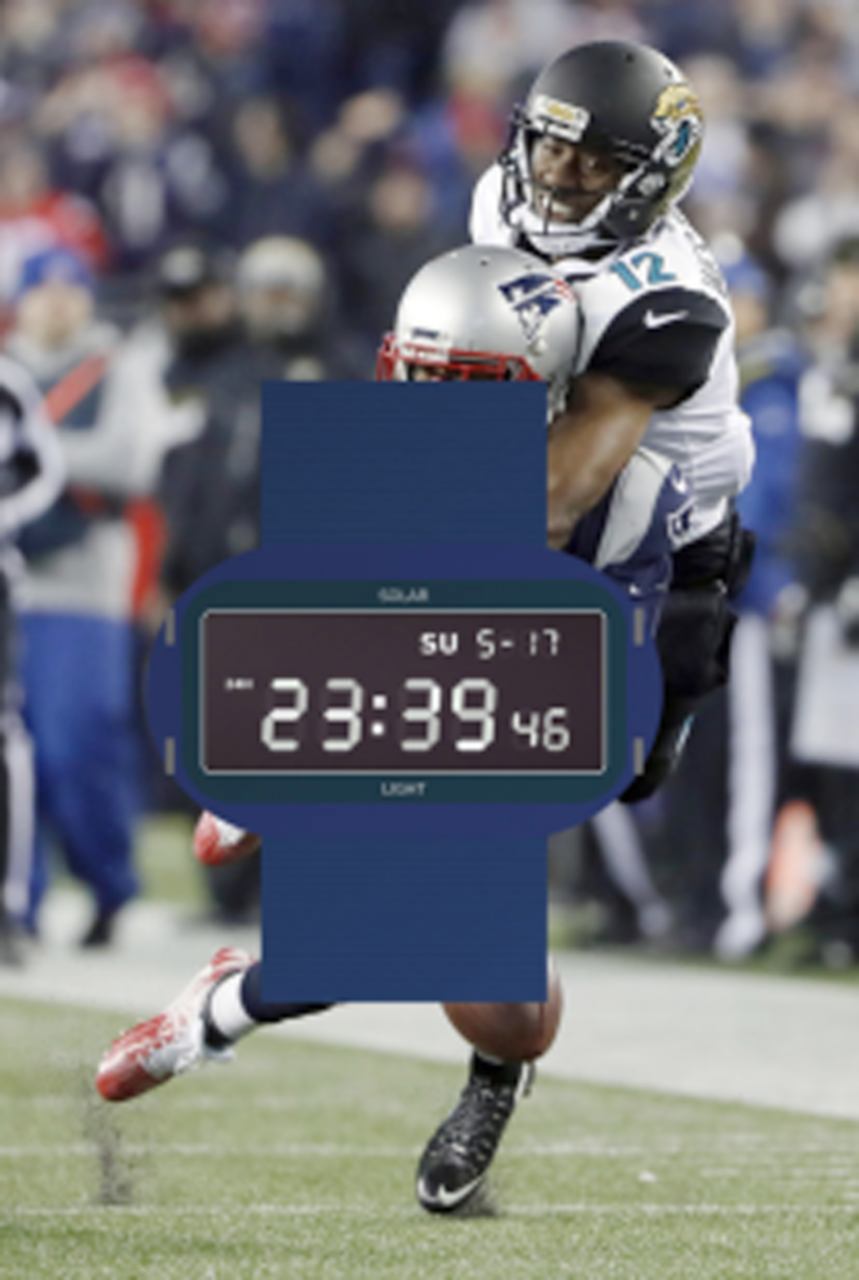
**23:39:46**
